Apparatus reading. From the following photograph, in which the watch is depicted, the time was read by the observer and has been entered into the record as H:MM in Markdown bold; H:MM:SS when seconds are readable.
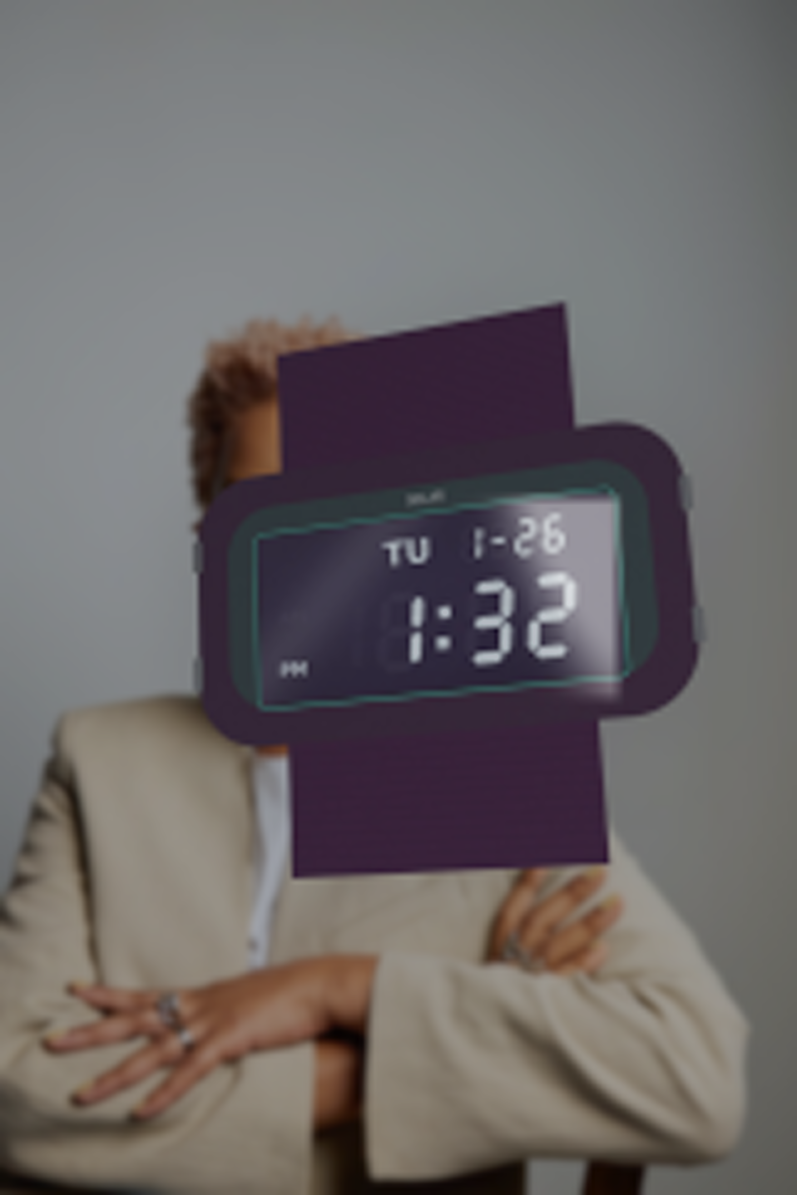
**1:32**
